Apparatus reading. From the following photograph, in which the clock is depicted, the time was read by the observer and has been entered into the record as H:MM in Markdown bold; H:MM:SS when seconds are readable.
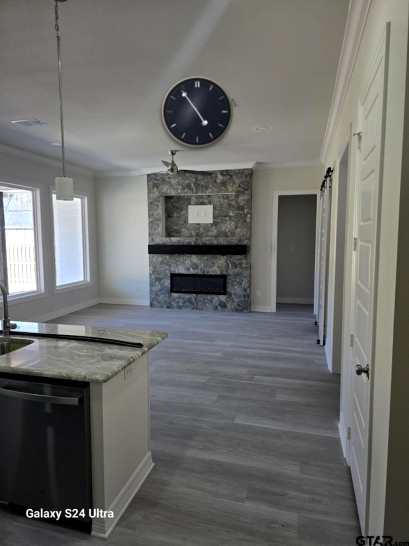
**4:54**
